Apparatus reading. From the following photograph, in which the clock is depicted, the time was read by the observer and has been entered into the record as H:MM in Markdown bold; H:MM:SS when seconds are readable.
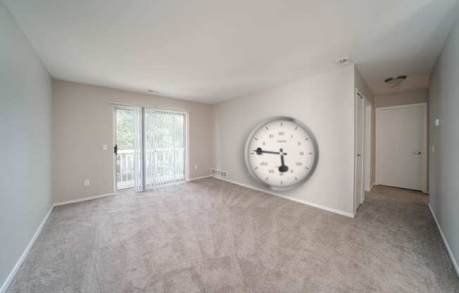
**5:46**
